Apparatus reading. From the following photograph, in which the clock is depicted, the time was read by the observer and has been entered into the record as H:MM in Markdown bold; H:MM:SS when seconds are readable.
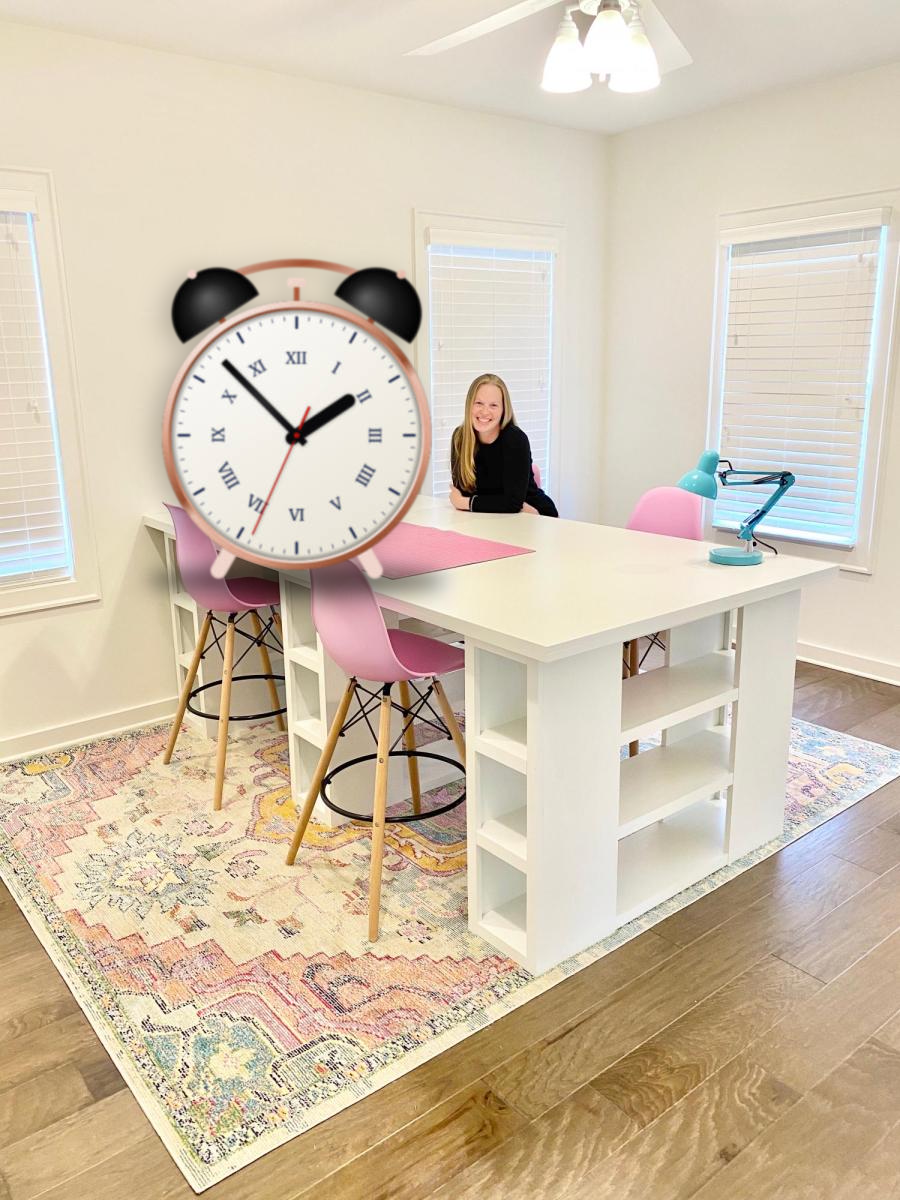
**1:52:34**
